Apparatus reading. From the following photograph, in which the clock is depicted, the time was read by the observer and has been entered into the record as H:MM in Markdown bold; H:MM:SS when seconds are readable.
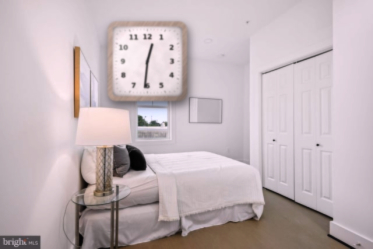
**12:31**
